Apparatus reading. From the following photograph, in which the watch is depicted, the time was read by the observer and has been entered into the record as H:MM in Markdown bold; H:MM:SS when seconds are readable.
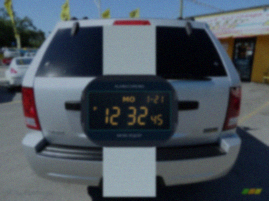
**12:32**
